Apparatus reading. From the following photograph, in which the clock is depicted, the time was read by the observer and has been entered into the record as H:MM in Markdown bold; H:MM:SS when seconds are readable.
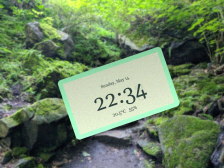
**22:34**
